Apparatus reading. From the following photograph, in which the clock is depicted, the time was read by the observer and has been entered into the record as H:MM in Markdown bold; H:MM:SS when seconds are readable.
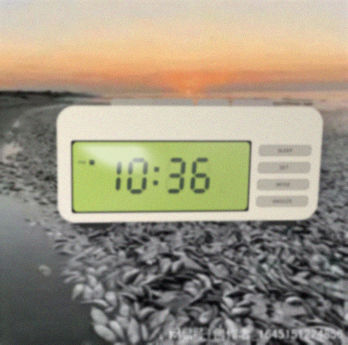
**10:36**
